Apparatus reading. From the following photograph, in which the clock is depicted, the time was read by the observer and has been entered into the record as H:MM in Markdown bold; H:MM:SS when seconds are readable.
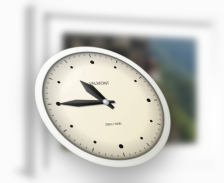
**10:45**
